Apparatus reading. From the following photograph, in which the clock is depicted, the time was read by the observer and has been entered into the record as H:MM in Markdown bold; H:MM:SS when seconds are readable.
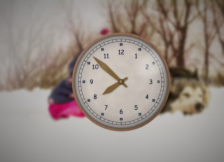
**7:52**
